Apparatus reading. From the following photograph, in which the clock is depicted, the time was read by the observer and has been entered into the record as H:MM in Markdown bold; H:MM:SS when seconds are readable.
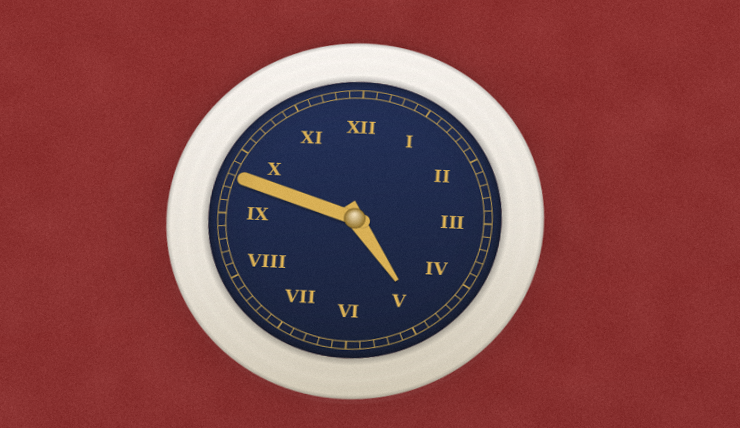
**4:48**
